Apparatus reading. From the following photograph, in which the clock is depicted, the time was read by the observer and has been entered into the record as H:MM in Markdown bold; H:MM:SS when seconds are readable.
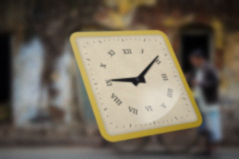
**9:09**
